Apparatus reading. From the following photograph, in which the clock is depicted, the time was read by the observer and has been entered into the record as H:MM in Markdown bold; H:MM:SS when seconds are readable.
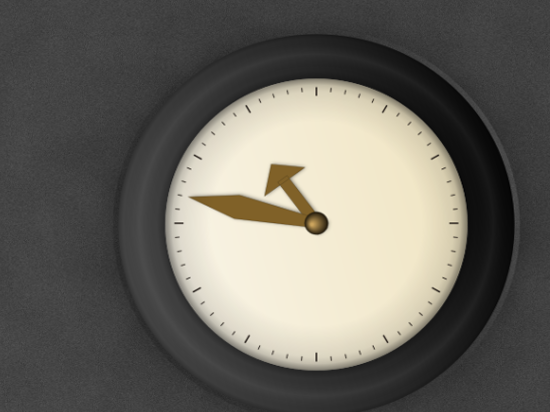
**10:47**
